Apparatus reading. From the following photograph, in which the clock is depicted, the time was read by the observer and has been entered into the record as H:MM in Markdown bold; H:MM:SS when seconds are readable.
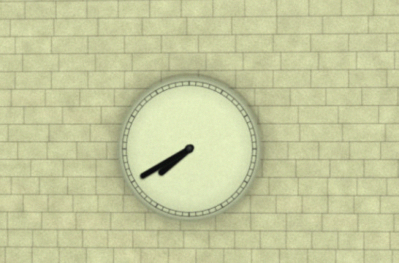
**7:40**
